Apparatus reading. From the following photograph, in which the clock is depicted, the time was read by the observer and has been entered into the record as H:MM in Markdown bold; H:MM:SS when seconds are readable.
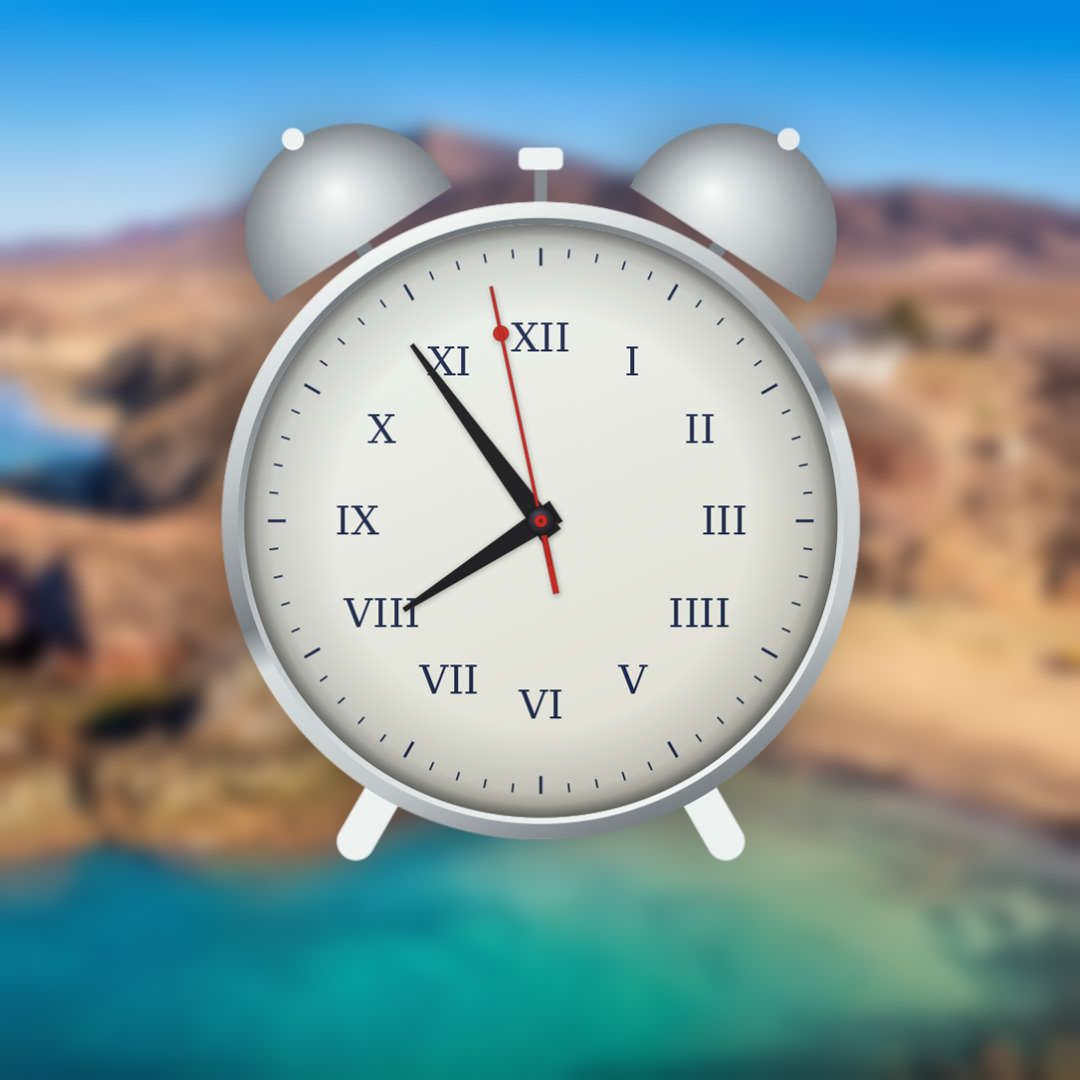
**7:53:58**
